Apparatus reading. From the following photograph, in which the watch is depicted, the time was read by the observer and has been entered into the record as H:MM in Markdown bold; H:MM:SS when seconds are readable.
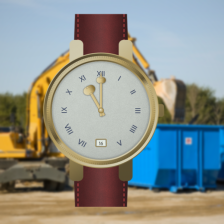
**11:00**
